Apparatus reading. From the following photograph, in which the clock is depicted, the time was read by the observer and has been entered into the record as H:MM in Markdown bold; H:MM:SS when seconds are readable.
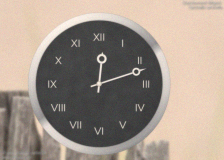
**12:12**
